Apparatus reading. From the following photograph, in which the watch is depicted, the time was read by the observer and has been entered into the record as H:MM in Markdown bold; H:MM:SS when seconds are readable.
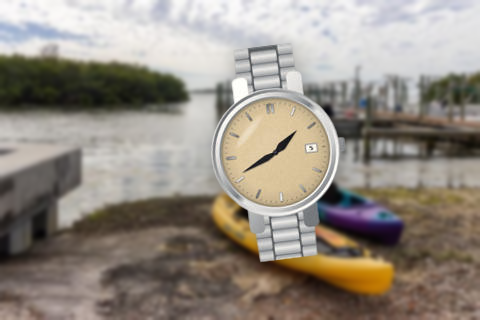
**1:41**
